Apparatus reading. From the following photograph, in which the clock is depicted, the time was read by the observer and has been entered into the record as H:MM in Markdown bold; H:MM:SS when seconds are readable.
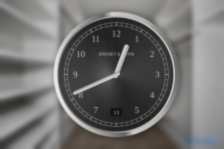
**12:41**
